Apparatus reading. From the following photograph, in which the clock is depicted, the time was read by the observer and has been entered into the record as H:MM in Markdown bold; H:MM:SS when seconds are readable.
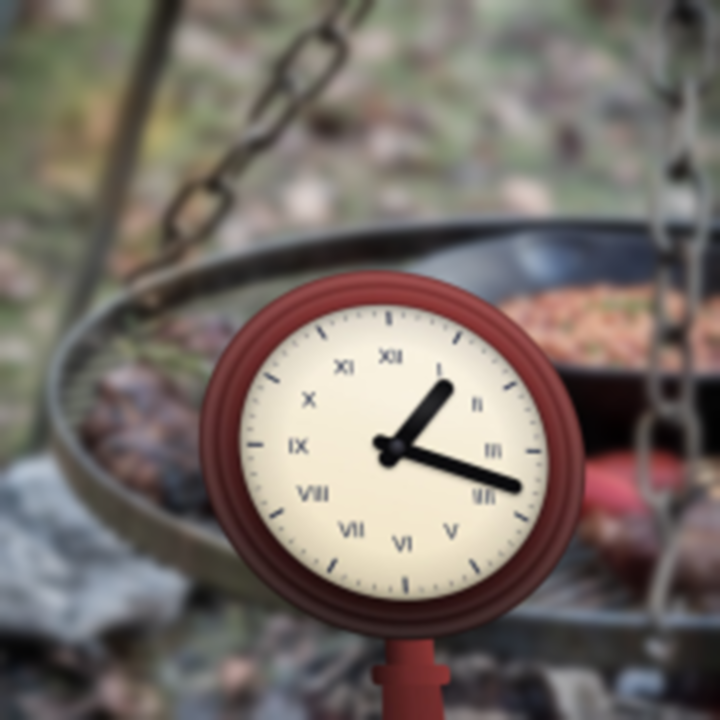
**1:18**
